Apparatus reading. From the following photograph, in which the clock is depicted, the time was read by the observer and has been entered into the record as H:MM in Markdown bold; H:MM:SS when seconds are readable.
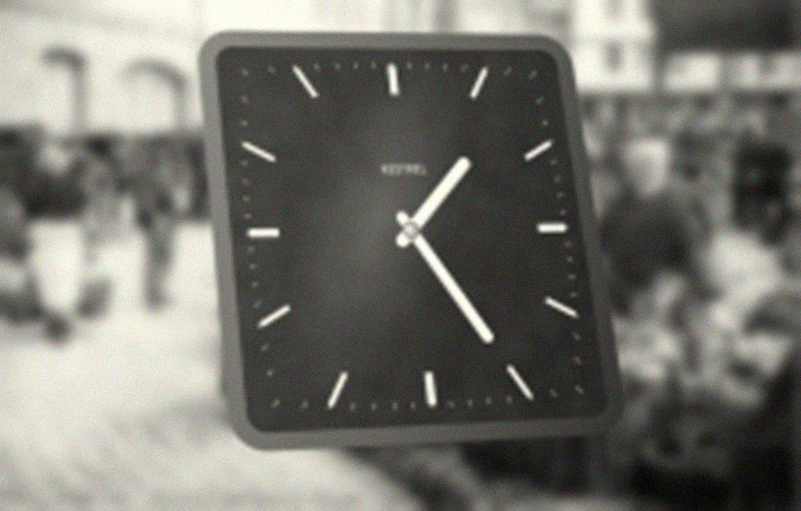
**1:25**
